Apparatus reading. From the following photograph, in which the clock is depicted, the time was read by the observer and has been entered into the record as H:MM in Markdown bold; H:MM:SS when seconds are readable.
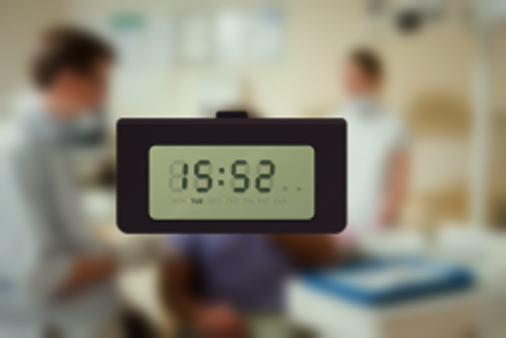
**15:52**
